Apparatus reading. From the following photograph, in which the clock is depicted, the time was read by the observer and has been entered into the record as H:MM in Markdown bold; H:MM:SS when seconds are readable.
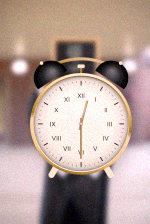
**12:30**
